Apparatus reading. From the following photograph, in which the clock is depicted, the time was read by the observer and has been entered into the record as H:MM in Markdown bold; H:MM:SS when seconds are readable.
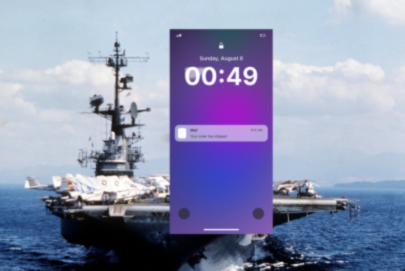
**0:49**
